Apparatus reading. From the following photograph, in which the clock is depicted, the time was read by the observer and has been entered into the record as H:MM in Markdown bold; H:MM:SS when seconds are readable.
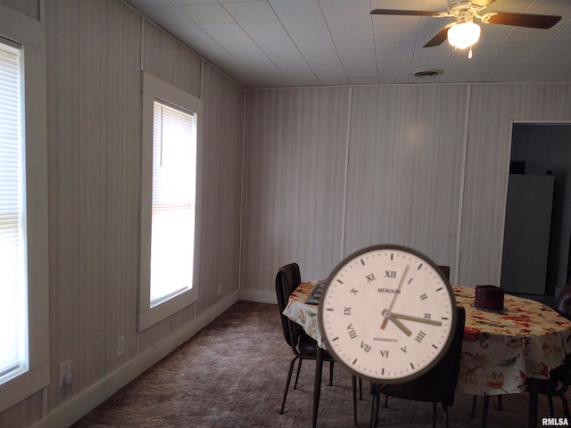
**4:16:03**
